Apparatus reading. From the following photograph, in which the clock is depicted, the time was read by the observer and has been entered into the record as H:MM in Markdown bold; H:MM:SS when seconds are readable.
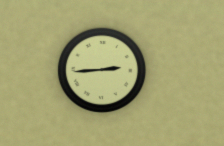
**2:44**
